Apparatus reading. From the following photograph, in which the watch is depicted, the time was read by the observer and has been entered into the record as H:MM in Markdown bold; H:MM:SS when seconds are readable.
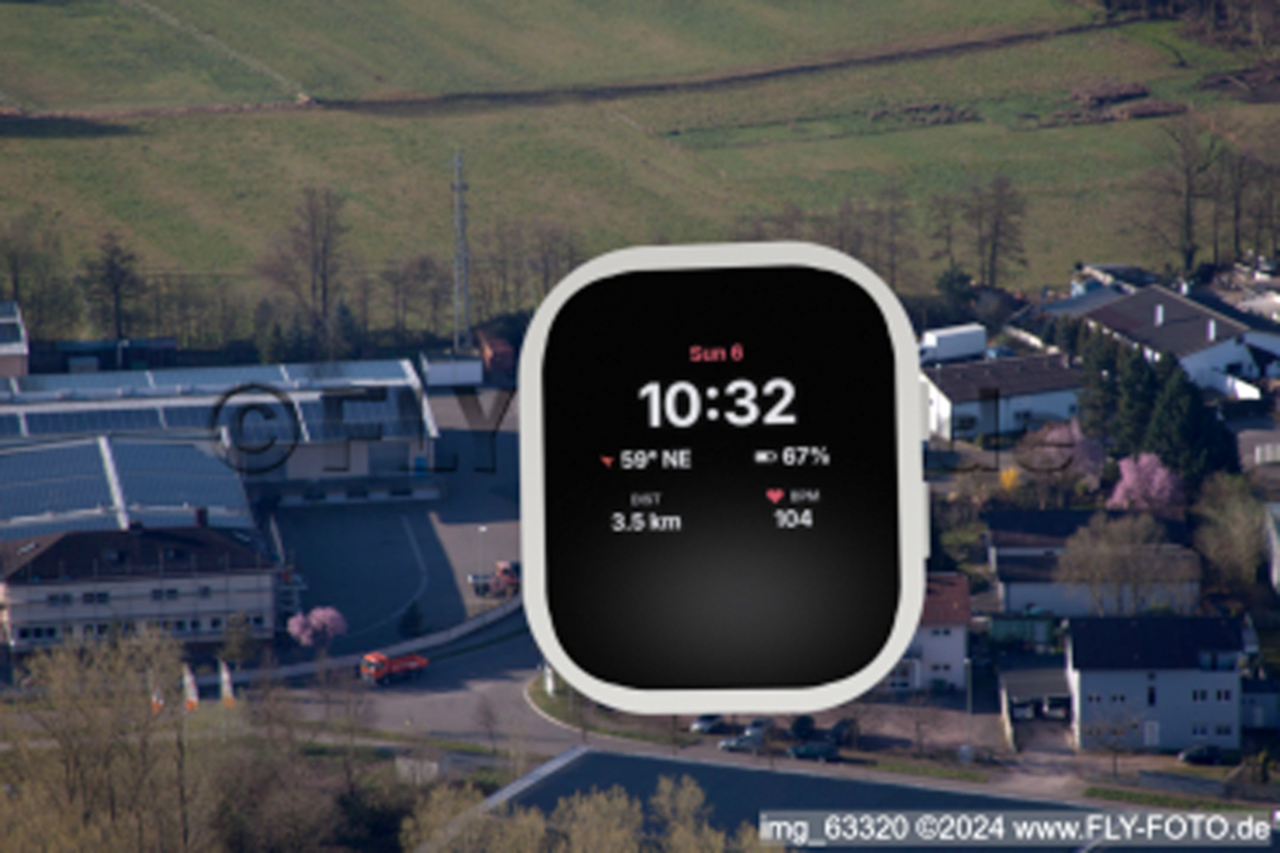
**10:32**
